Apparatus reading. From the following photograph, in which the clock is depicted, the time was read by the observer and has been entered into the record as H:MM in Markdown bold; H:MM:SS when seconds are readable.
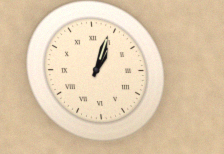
**1:04**
